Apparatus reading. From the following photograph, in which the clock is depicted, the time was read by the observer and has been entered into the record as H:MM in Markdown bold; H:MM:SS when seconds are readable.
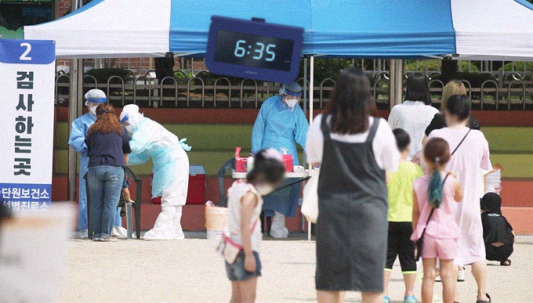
**6:35**
